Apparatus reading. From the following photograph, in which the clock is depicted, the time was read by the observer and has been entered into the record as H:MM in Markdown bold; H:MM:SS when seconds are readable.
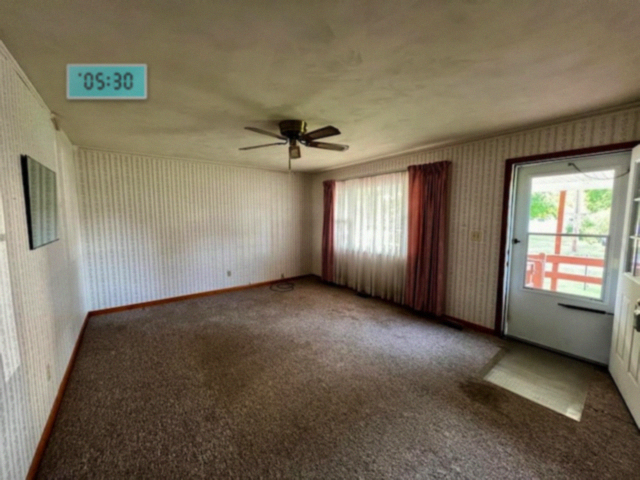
**5:30**
